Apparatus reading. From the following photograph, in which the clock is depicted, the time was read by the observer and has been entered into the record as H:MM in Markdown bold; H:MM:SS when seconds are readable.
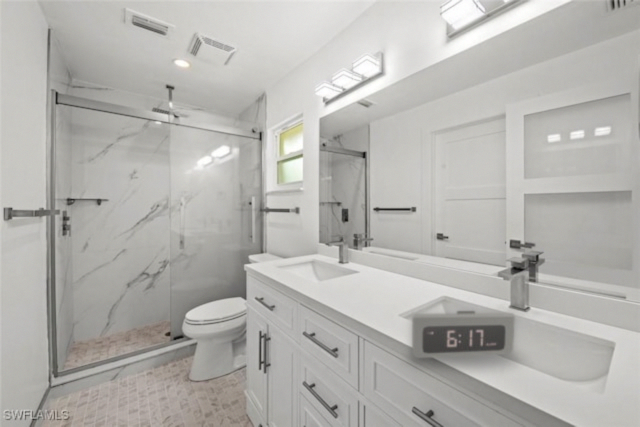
**6:17**
